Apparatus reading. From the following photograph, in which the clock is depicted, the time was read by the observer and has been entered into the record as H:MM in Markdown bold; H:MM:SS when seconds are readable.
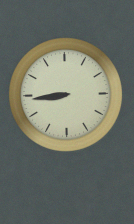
**8:44**
